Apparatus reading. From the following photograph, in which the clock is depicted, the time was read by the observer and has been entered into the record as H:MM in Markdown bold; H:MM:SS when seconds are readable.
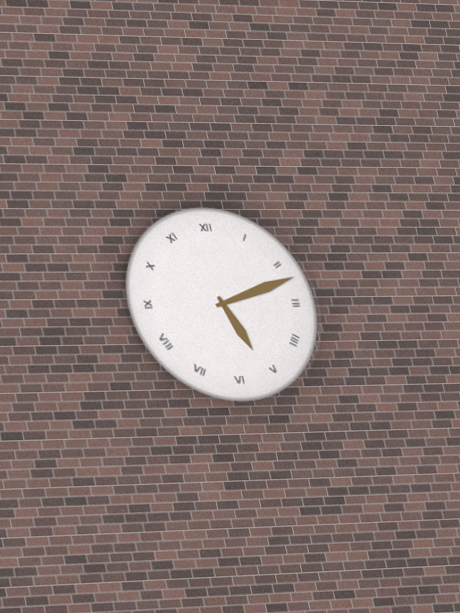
**5:12**
